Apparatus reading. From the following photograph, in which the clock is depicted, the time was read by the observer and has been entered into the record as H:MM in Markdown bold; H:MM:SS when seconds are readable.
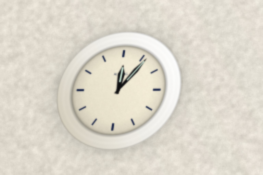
**12:06**
